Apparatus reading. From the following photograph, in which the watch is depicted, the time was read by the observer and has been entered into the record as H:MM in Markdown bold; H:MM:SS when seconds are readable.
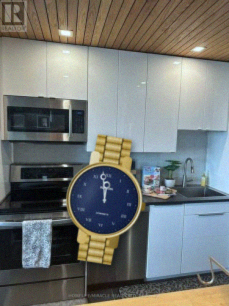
**11:58**
